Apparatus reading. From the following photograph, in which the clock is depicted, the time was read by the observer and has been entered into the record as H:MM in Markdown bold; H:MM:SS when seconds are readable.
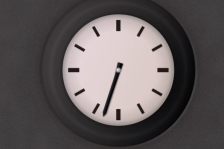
**6:33**
